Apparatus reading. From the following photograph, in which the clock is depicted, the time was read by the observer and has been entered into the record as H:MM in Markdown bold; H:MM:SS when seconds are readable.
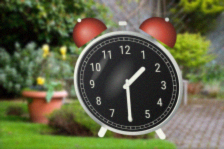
**1:30**
